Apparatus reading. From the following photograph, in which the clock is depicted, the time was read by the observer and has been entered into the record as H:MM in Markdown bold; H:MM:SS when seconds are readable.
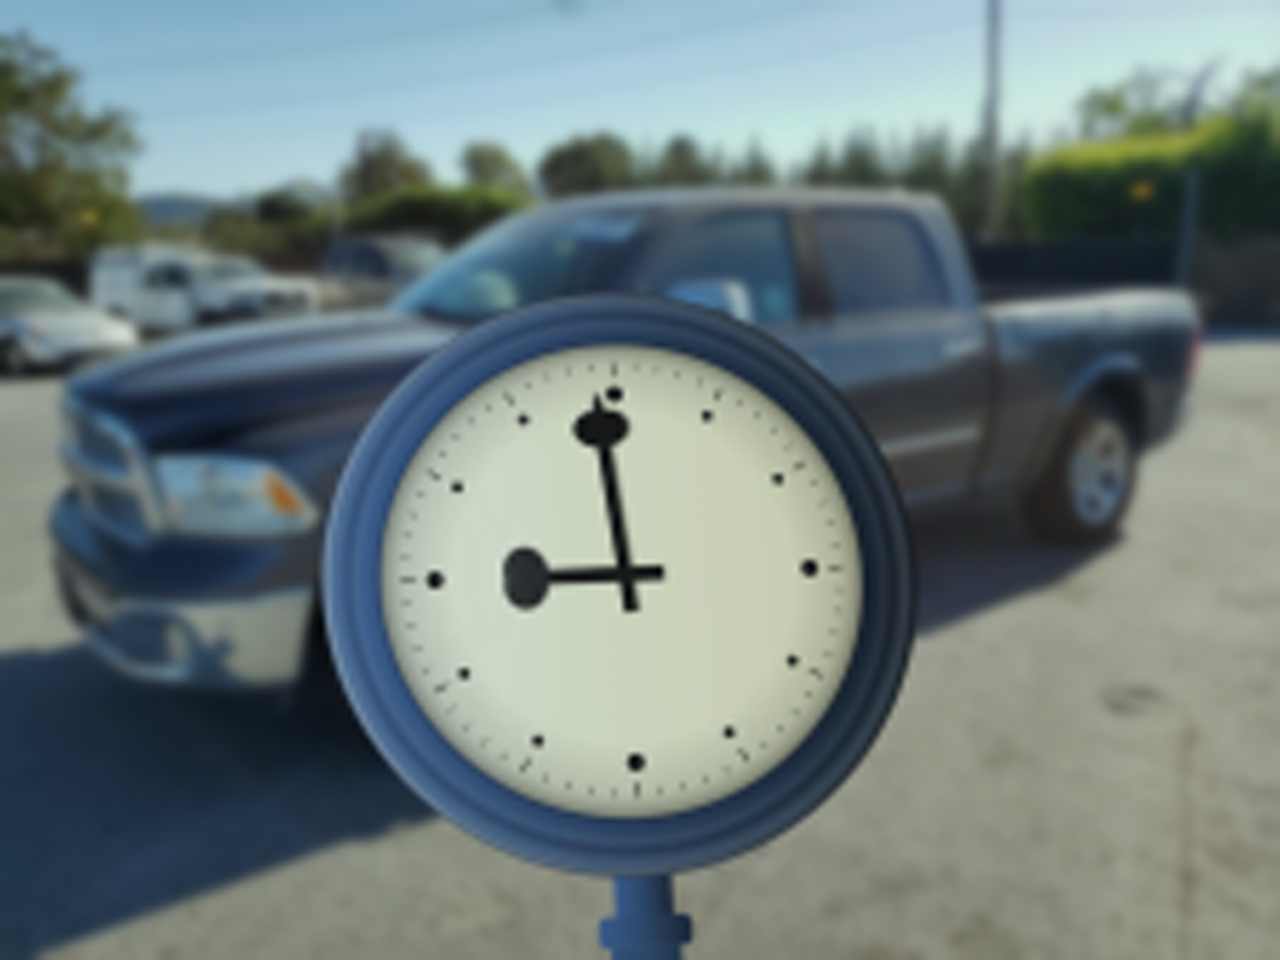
**8:59**
